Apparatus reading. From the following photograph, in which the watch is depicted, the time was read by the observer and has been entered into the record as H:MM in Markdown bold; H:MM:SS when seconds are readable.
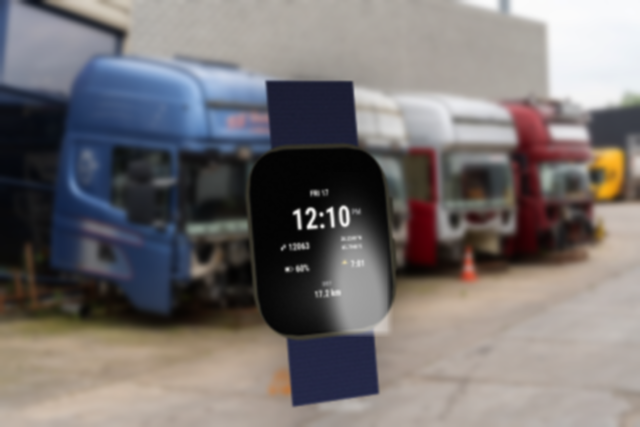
**12:10**
